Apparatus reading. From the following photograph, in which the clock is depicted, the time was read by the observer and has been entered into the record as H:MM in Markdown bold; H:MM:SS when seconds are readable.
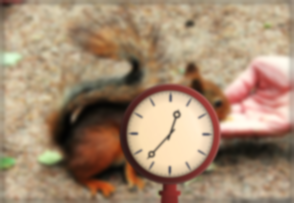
**12:37**
